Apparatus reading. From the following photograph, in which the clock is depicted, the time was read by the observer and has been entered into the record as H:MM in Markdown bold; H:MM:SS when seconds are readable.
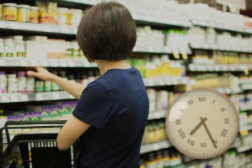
**7:26**
